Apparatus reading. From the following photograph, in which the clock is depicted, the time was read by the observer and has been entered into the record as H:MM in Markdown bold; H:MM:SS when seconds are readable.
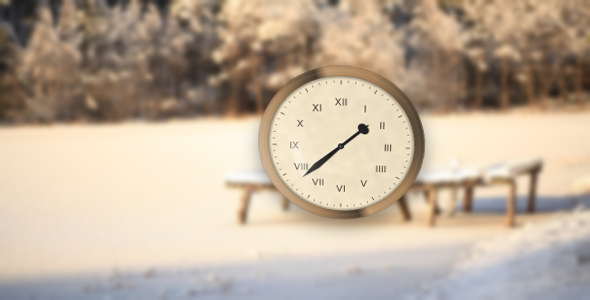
**1:38**
